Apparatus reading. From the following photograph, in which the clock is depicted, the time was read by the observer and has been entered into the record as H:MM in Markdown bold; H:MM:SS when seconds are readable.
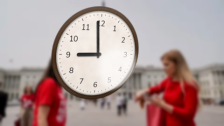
**8:59**
